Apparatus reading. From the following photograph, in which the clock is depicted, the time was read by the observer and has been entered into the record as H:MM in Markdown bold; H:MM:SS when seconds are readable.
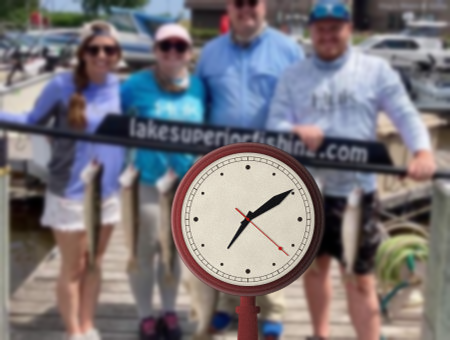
**7:09:22**
